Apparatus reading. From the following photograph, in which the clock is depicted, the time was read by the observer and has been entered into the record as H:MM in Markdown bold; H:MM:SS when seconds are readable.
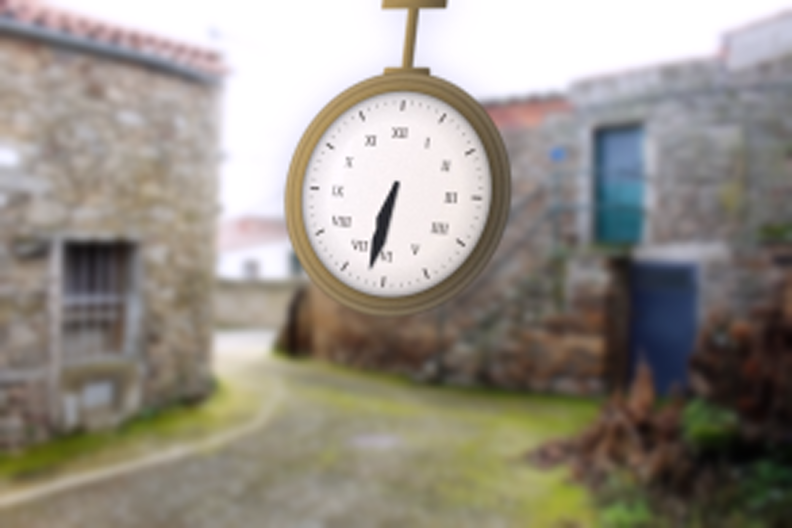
**6:32**
